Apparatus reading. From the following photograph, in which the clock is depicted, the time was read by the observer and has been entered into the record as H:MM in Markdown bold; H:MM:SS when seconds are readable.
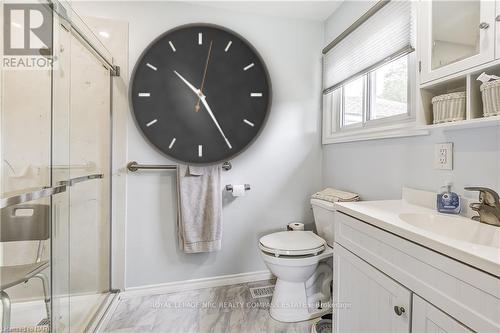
**10:25:02**
